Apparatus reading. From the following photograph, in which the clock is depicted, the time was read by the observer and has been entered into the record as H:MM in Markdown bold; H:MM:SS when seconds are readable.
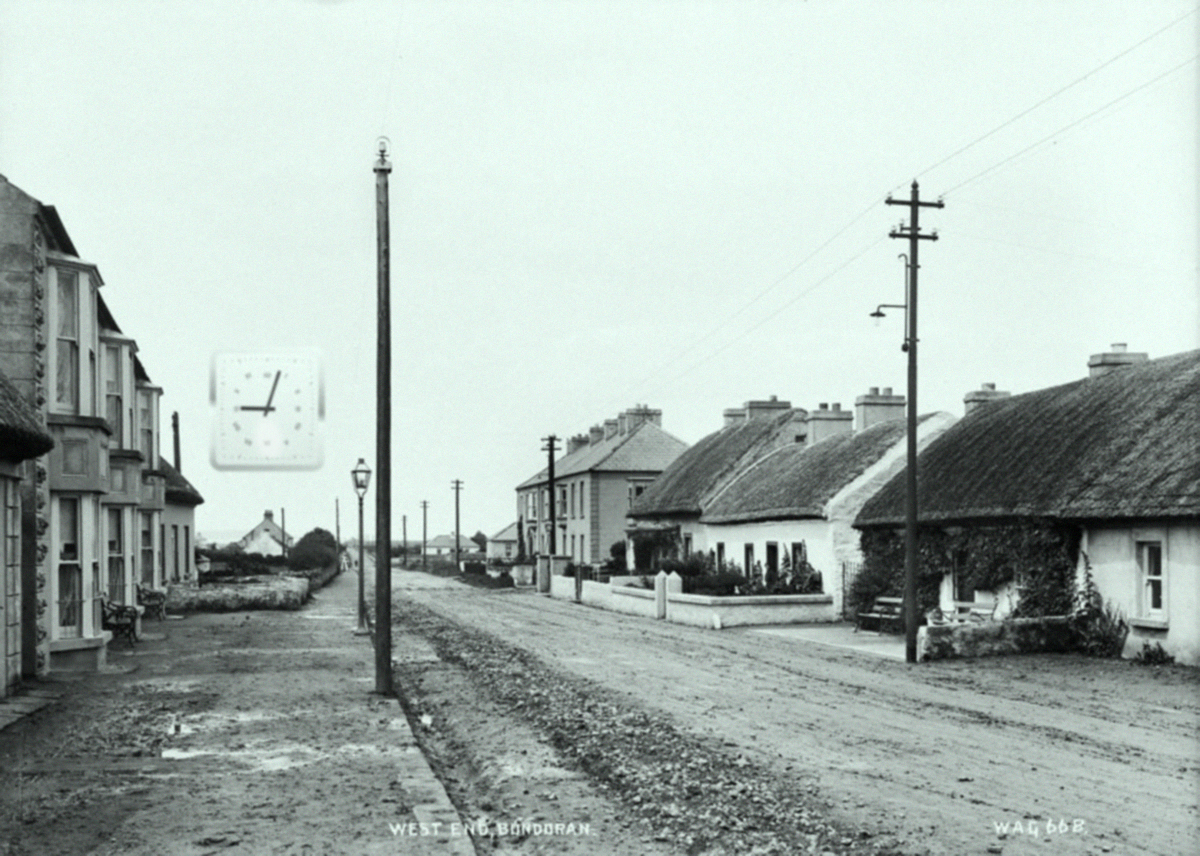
**9:03**
